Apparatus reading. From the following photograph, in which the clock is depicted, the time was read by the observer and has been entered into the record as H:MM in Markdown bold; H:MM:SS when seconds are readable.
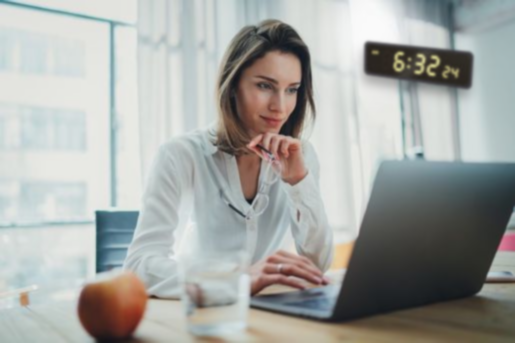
**6:32**
